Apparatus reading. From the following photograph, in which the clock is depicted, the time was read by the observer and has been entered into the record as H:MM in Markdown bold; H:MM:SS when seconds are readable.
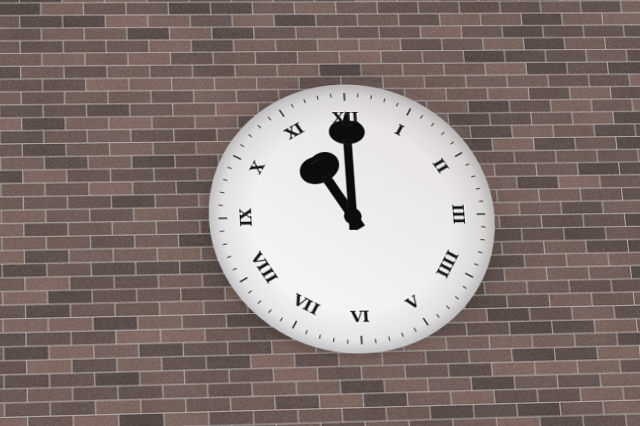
**11:00**
